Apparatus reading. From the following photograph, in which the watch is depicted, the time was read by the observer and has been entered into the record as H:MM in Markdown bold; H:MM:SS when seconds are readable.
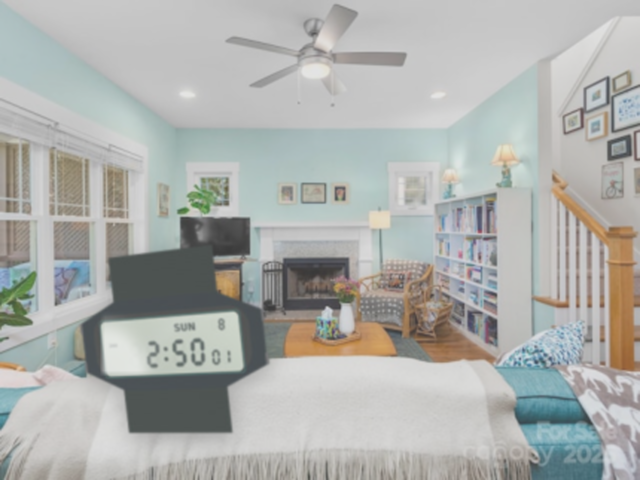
**2:50:01**
